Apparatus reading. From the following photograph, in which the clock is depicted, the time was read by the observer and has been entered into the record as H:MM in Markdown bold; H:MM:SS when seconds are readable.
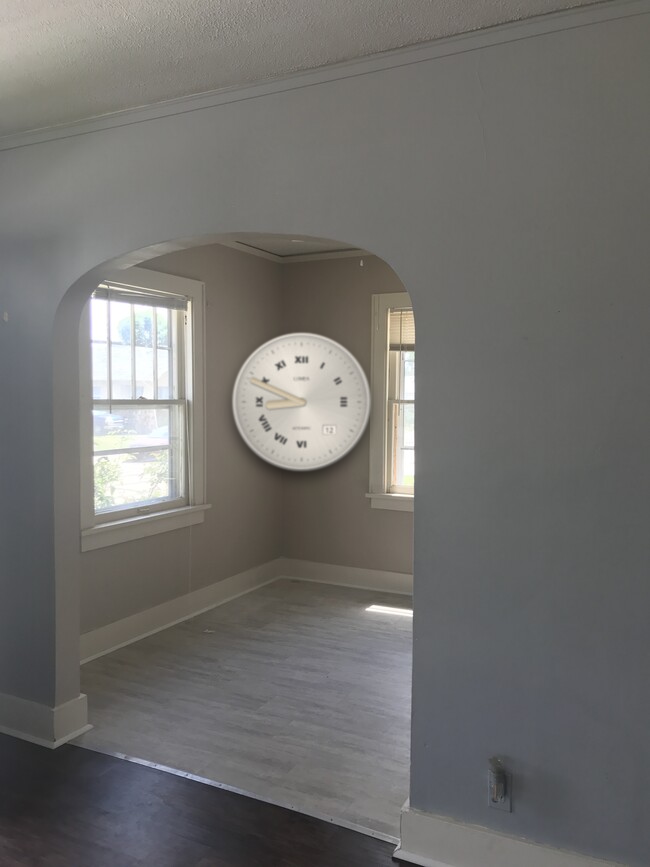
**8:49**
